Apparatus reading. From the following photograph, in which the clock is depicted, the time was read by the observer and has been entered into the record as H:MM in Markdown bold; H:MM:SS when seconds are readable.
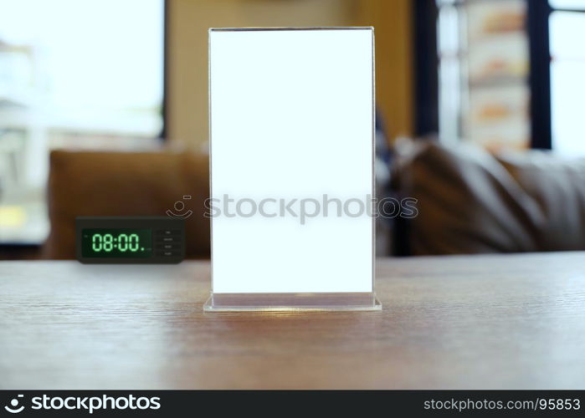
**8:00**
